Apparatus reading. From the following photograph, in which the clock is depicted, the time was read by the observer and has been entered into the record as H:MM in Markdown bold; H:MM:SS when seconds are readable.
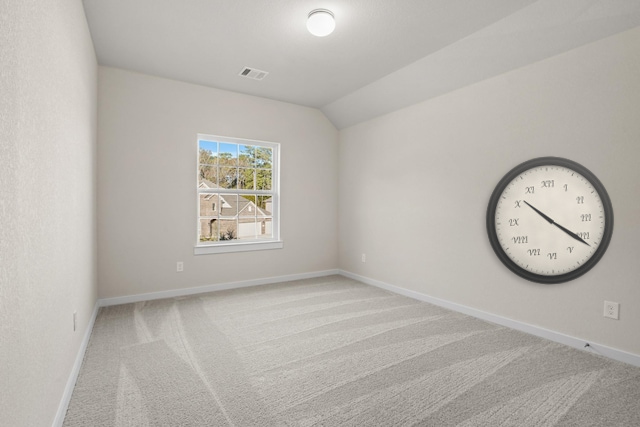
**10:21**
